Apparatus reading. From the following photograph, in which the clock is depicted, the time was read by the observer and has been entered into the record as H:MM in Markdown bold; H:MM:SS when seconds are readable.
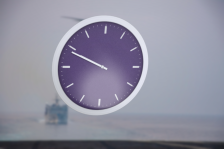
**9:49**
